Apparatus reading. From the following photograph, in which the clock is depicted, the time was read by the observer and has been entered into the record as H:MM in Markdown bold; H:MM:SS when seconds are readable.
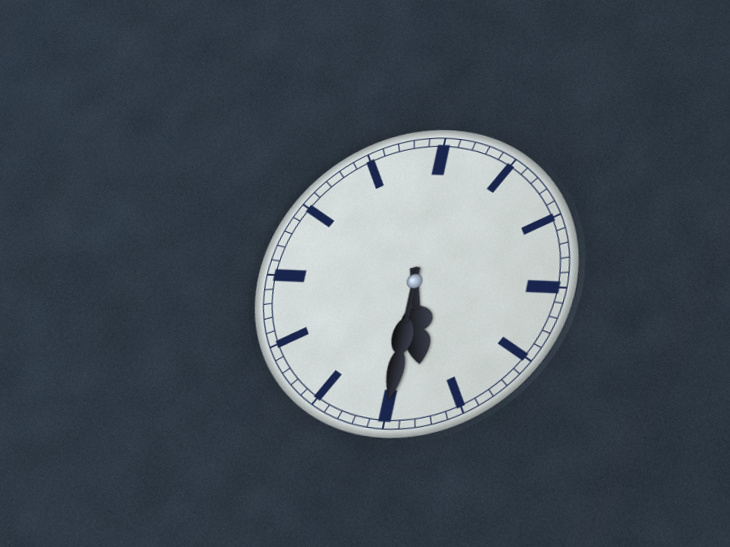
**5:30**
